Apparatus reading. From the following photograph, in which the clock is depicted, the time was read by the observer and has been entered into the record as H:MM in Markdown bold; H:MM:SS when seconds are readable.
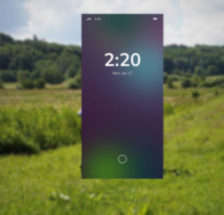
**2:20**
